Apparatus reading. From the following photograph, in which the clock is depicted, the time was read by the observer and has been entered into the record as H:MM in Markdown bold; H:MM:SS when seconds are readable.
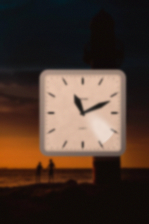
**11:11**
